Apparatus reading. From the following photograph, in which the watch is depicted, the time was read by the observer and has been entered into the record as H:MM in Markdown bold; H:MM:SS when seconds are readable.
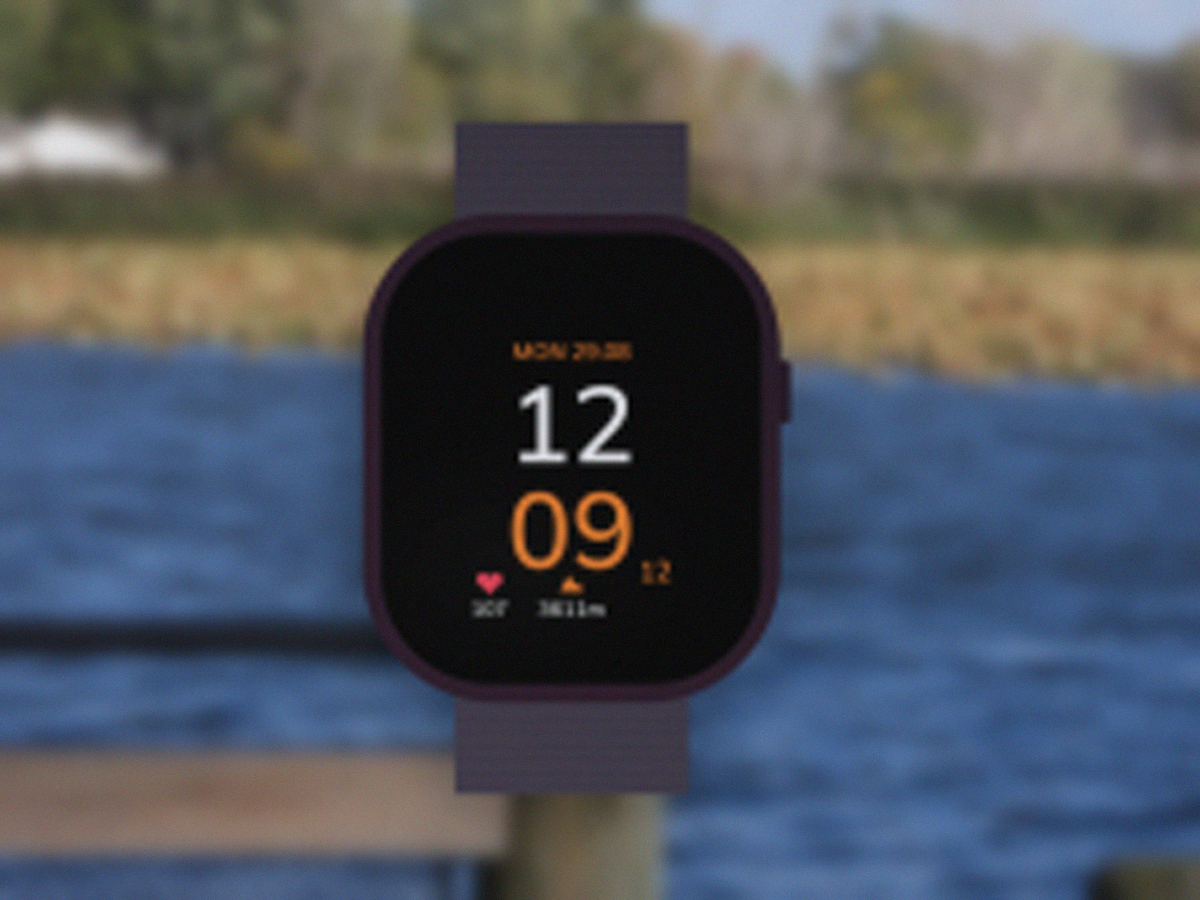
**12:09**
